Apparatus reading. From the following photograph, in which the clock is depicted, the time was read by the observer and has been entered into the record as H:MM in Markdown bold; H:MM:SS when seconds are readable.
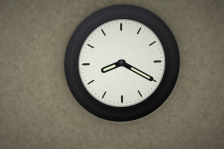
**8:20**
